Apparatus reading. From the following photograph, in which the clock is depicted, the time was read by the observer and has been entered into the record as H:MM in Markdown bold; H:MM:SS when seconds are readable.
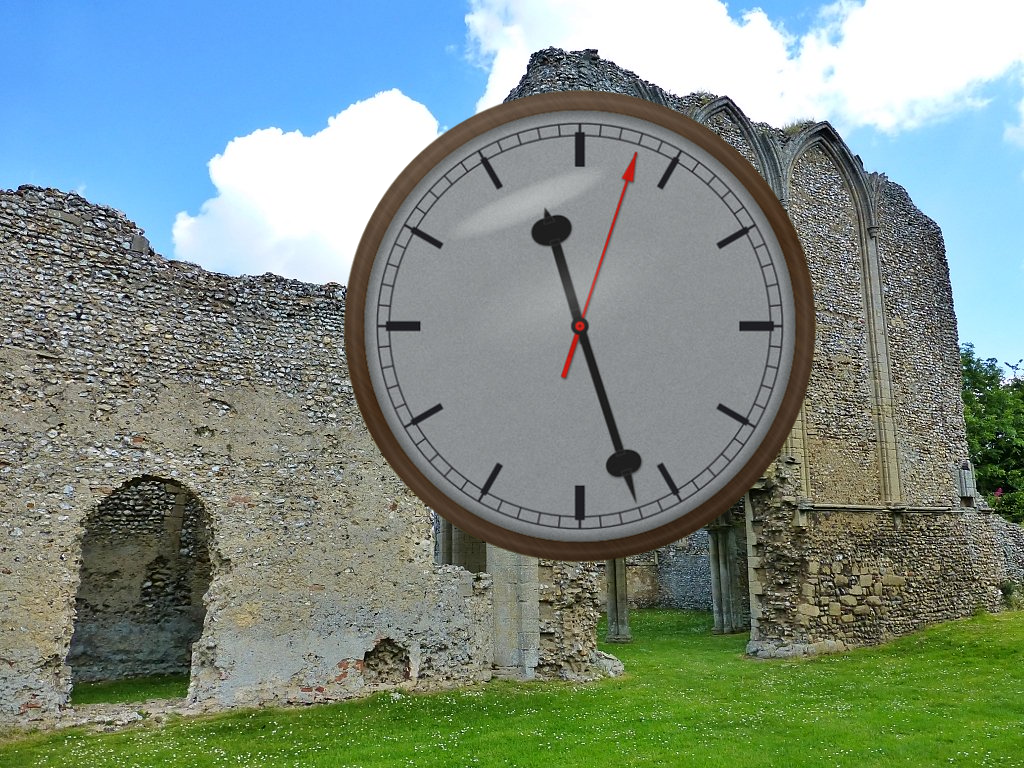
**11:27:03**
